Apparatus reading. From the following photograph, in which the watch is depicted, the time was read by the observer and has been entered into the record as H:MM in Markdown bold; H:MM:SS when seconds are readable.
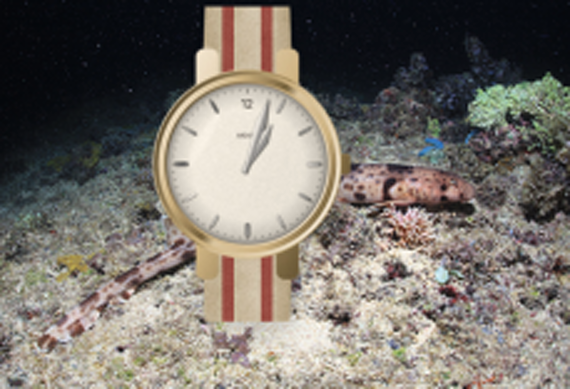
**1:03**
